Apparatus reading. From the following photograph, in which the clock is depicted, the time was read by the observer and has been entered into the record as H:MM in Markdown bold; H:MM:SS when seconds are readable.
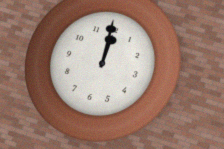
**11:59**
